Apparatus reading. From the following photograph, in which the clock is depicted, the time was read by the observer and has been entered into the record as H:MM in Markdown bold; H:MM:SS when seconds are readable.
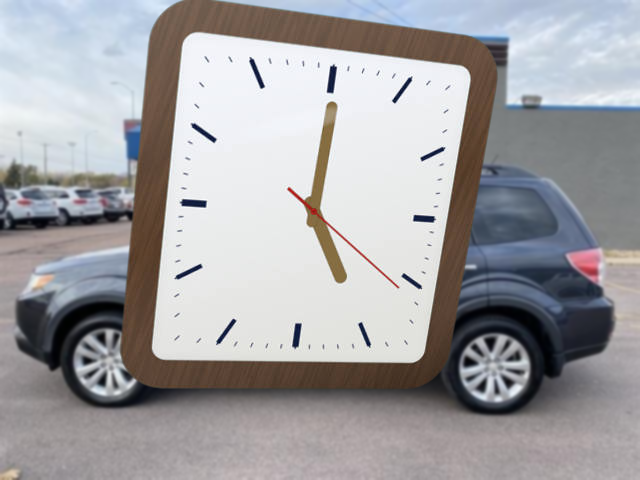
**5:00:21**
